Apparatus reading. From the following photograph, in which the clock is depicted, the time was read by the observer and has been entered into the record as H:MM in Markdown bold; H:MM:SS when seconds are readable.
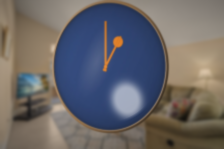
**1:00**
